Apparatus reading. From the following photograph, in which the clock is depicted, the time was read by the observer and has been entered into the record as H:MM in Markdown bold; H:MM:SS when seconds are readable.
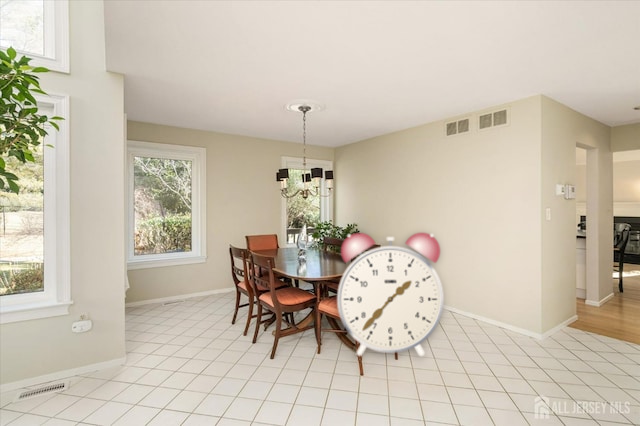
**1:37**
